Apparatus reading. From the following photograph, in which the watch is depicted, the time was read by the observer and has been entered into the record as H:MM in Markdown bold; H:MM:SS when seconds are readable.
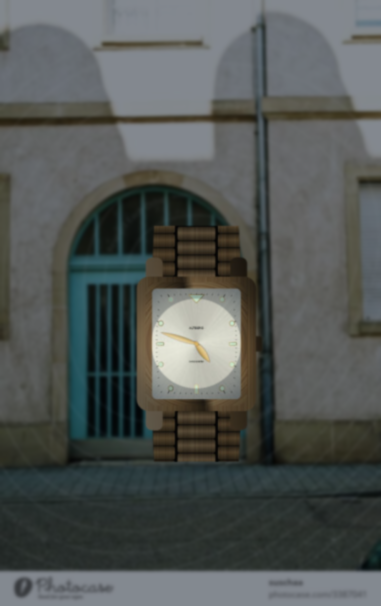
**4:48**
